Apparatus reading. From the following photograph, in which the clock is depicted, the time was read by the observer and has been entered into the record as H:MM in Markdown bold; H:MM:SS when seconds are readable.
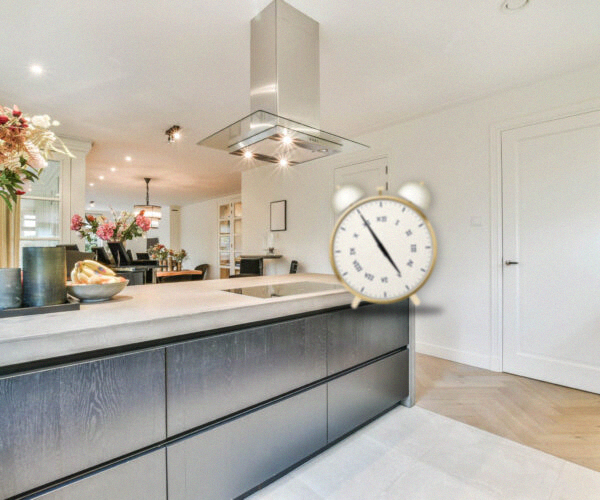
**4:55**
